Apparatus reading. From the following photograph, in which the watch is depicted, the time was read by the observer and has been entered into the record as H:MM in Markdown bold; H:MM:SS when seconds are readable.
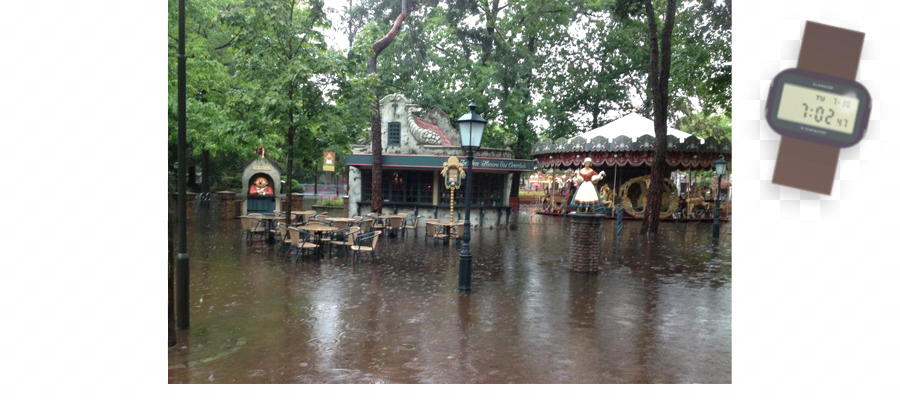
**7:02**
